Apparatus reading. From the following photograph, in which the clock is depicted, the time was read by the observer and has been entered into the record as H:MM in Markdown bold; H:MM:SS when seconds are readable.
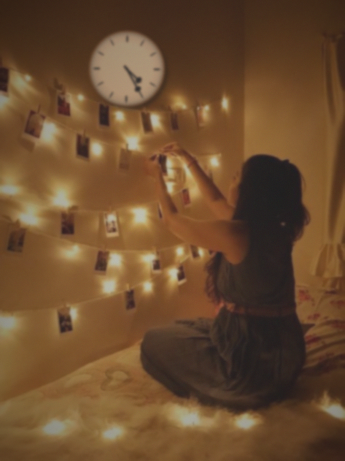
**4:25**
